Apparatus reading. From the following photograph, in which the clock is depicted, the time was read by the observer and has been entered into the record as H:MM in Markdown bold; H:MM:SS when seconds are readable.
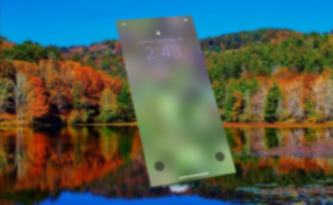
**2:43**
